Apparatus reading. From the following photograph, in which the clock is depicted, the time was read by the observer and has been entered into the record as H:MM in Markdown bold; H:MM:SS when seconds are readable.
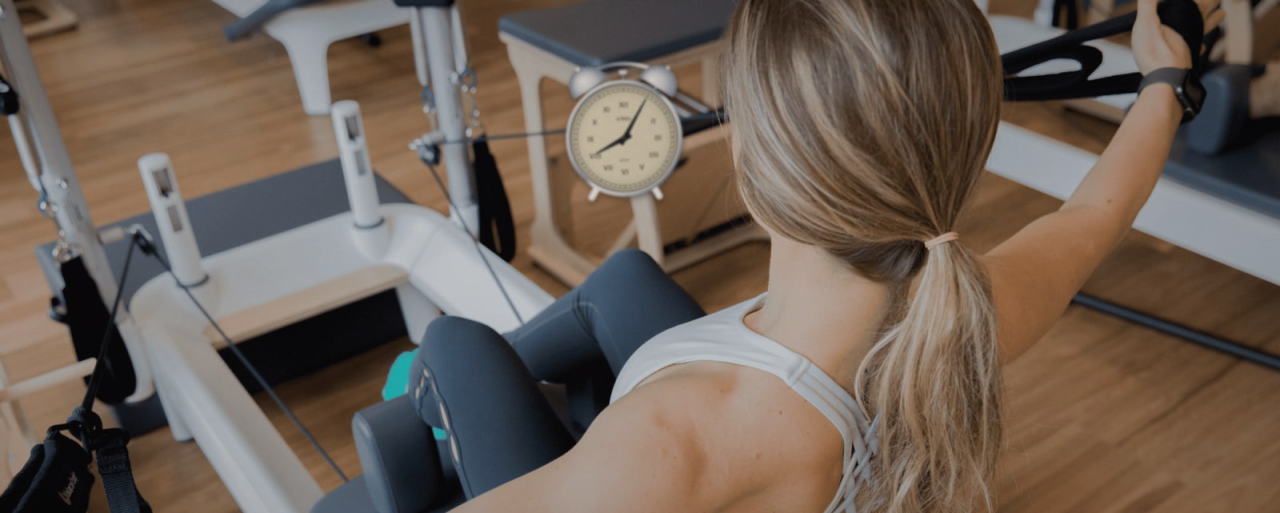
**8:05**
